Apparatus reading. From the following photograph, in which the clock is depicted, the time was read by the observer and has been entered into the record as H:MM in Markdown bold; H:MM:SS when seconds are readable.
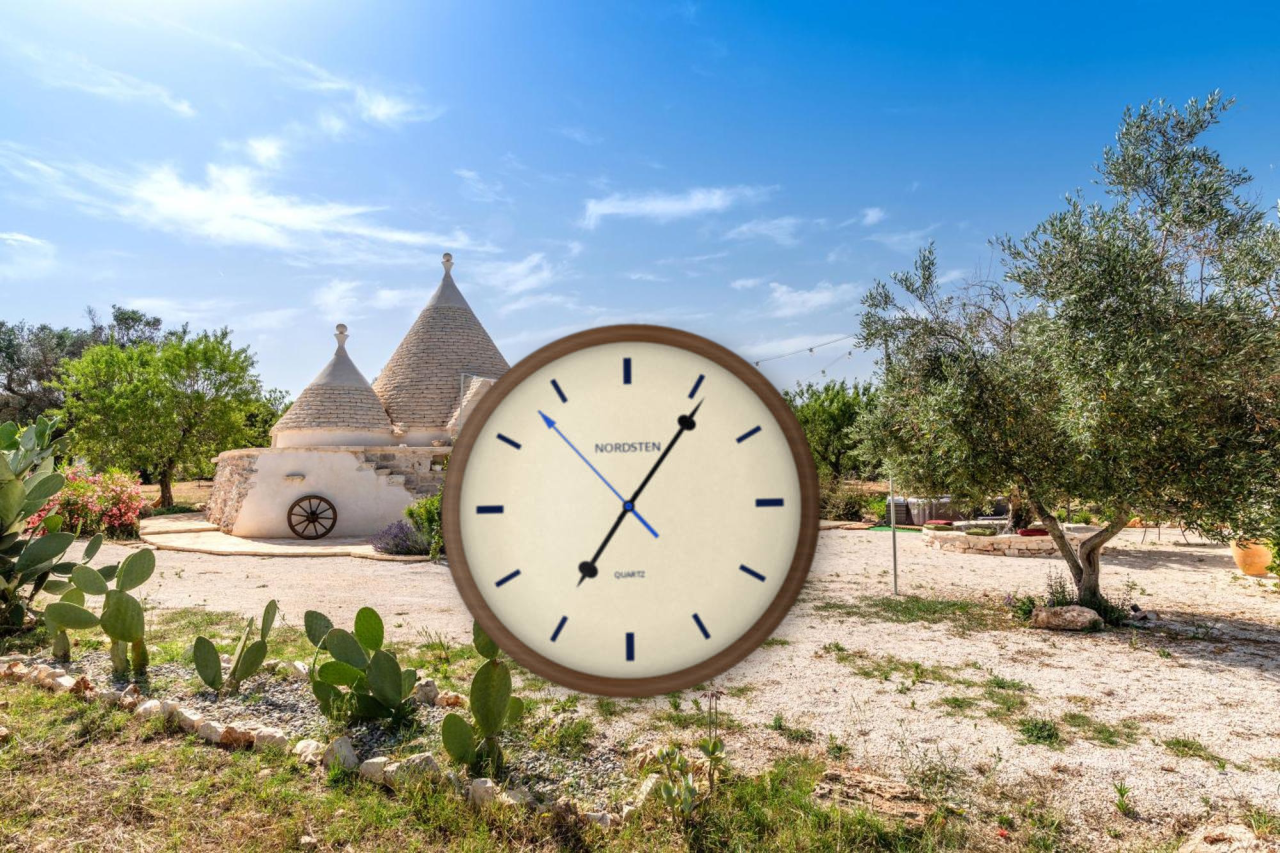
**7:05:53**
